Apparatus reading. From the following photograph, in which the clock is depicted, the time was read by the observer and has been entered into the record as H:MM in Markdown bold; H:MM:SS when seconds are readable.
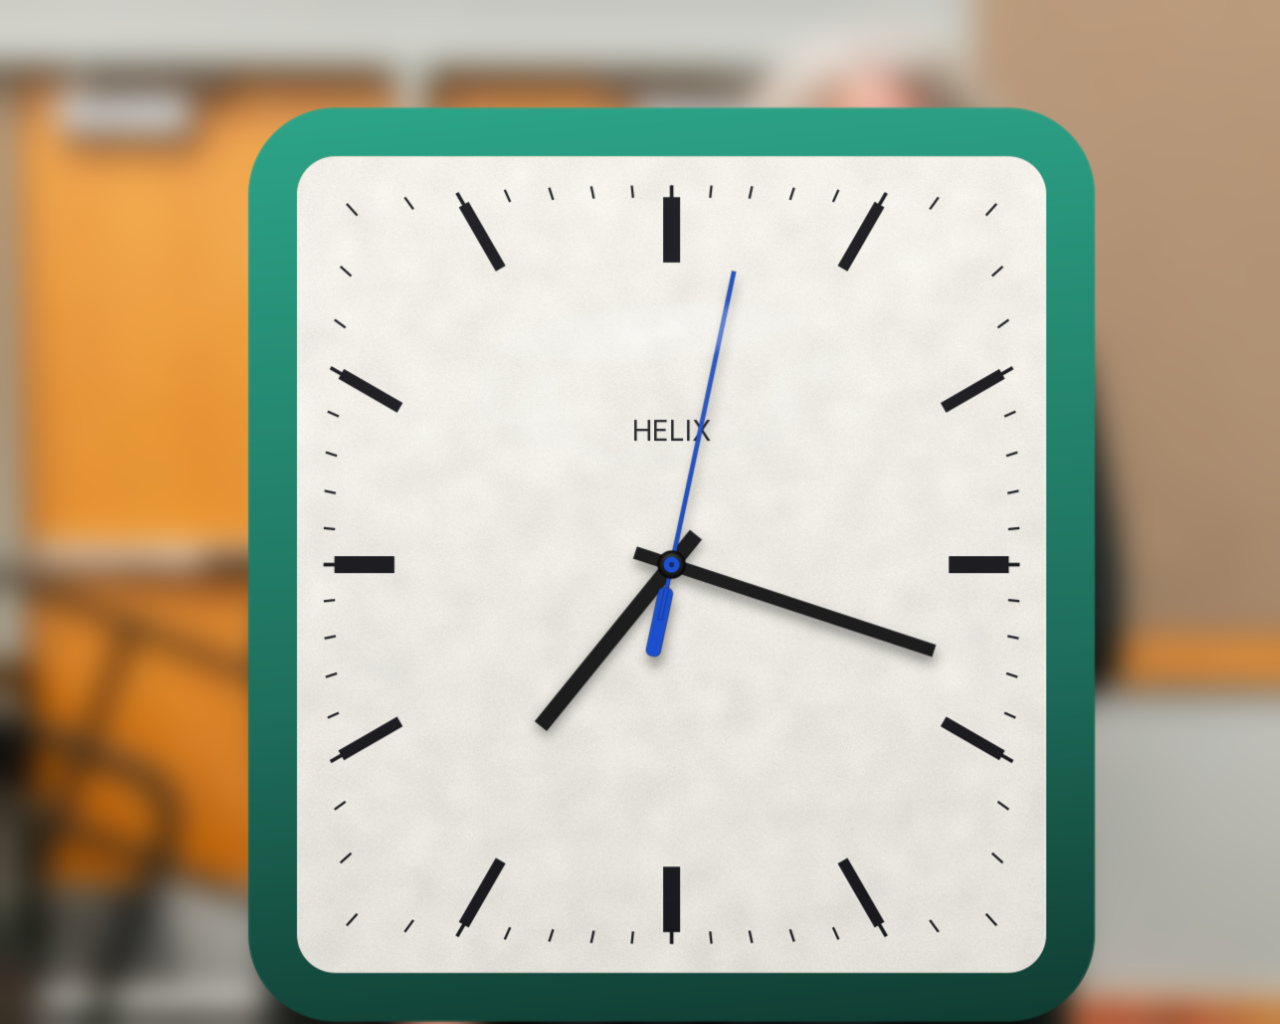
**7:18:02**
